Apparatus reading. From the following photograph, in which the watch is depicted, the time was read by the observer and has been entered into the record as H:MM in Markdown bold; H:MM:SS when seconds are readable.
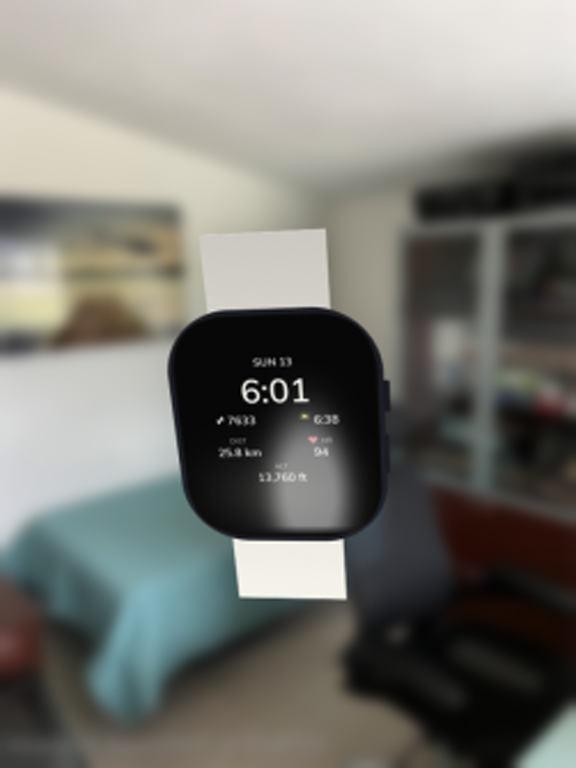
**6:01**
